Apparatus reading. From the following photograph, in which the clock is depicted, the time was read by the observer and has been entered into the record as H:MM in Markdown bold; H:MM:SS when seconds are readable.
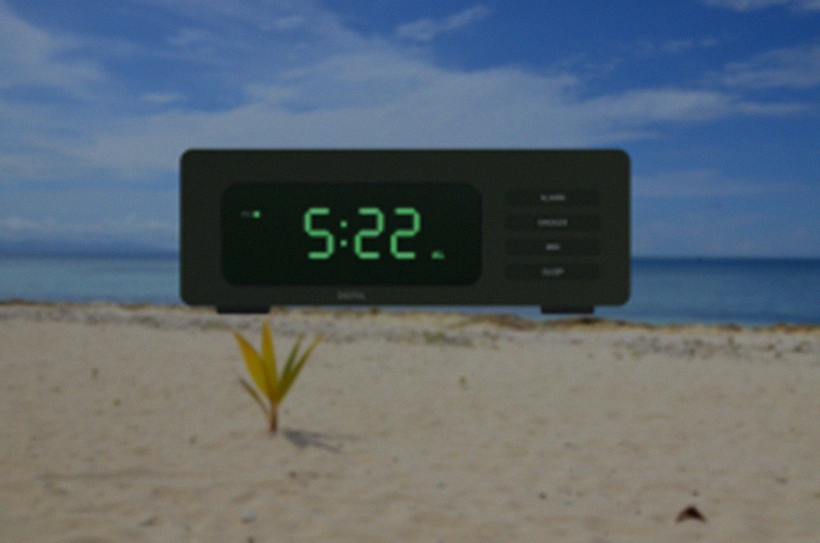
**5:22**
